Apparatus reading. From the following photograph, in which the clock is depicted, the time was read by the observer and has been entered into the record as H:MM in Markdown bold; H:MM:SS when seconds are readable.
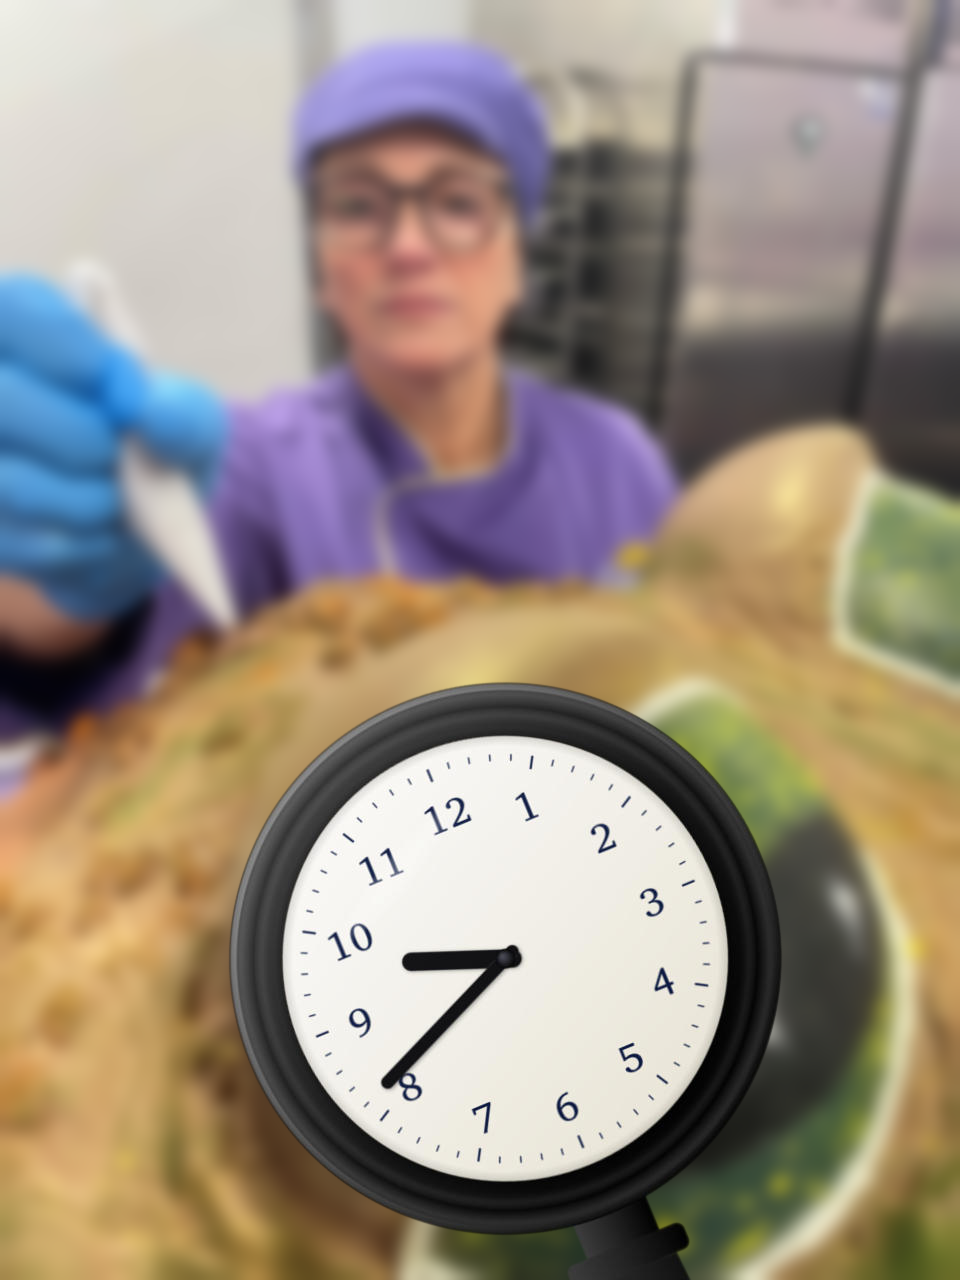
**9:41**
